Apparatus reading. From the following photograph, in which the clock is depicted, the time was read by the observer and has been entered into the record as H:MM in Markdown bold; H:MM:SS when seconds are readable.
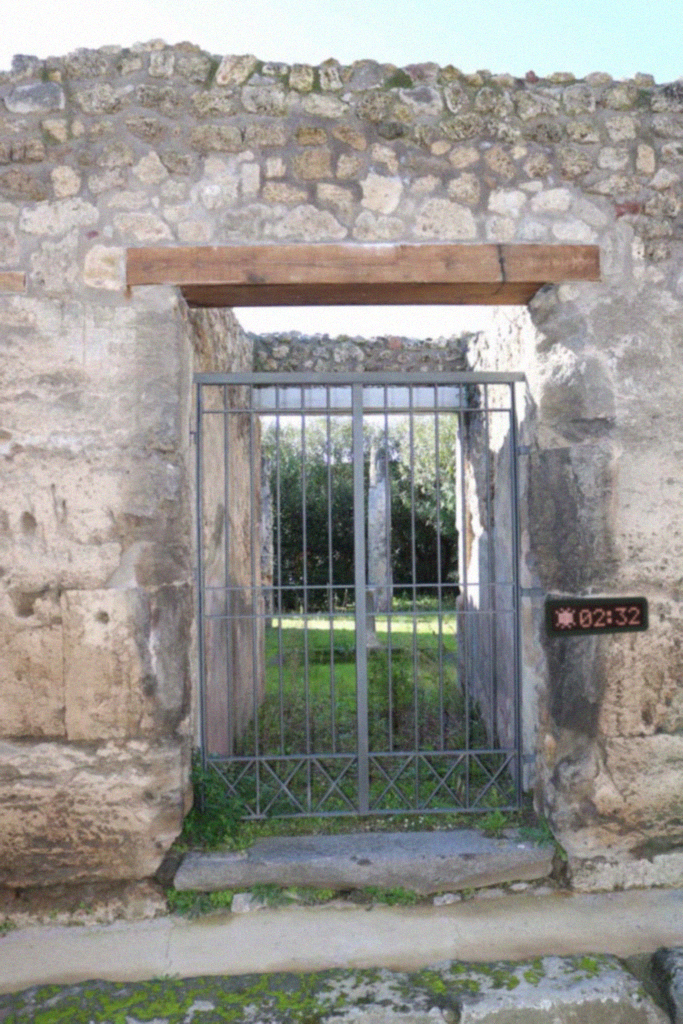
**2:32**
